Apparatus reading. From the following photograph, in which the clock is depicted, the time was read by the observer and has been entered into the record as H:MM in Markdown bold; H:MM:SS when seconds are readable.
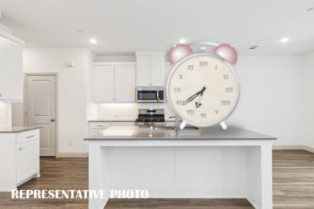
**6:39**
